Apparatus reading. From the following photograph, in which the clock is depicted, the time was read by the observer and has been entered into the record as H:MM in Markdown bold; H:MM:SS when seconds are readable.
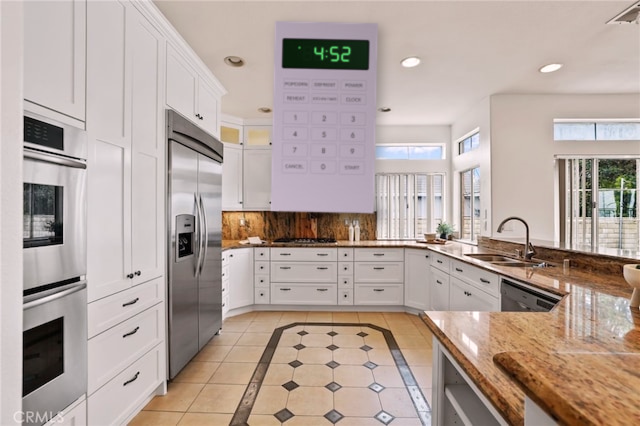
**4:52**
